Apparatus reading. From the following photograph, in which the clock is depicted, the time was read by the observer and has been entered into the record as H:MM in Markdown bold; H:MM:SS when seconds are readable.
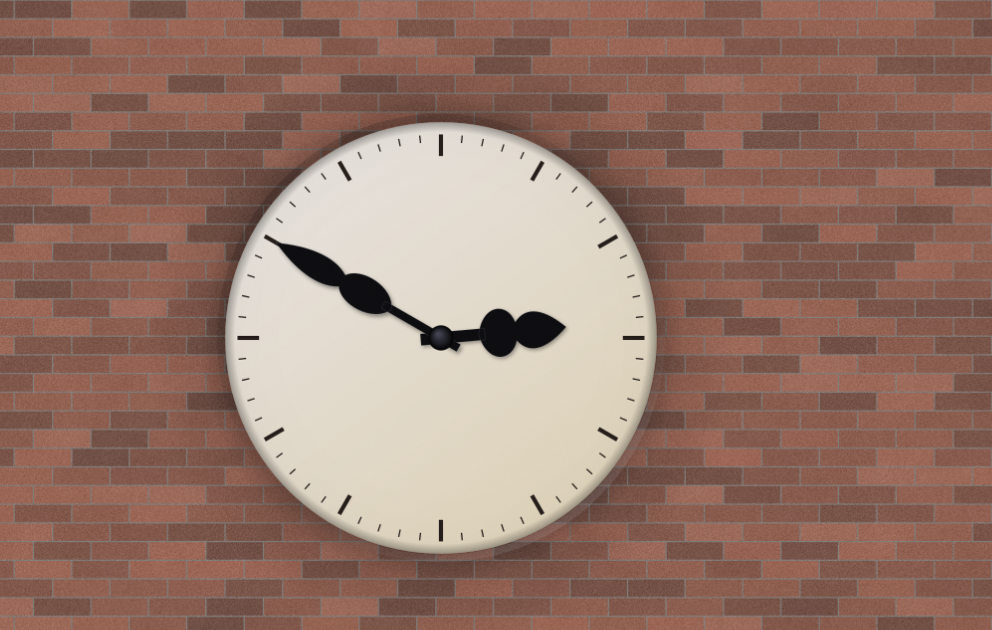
**2:50**
